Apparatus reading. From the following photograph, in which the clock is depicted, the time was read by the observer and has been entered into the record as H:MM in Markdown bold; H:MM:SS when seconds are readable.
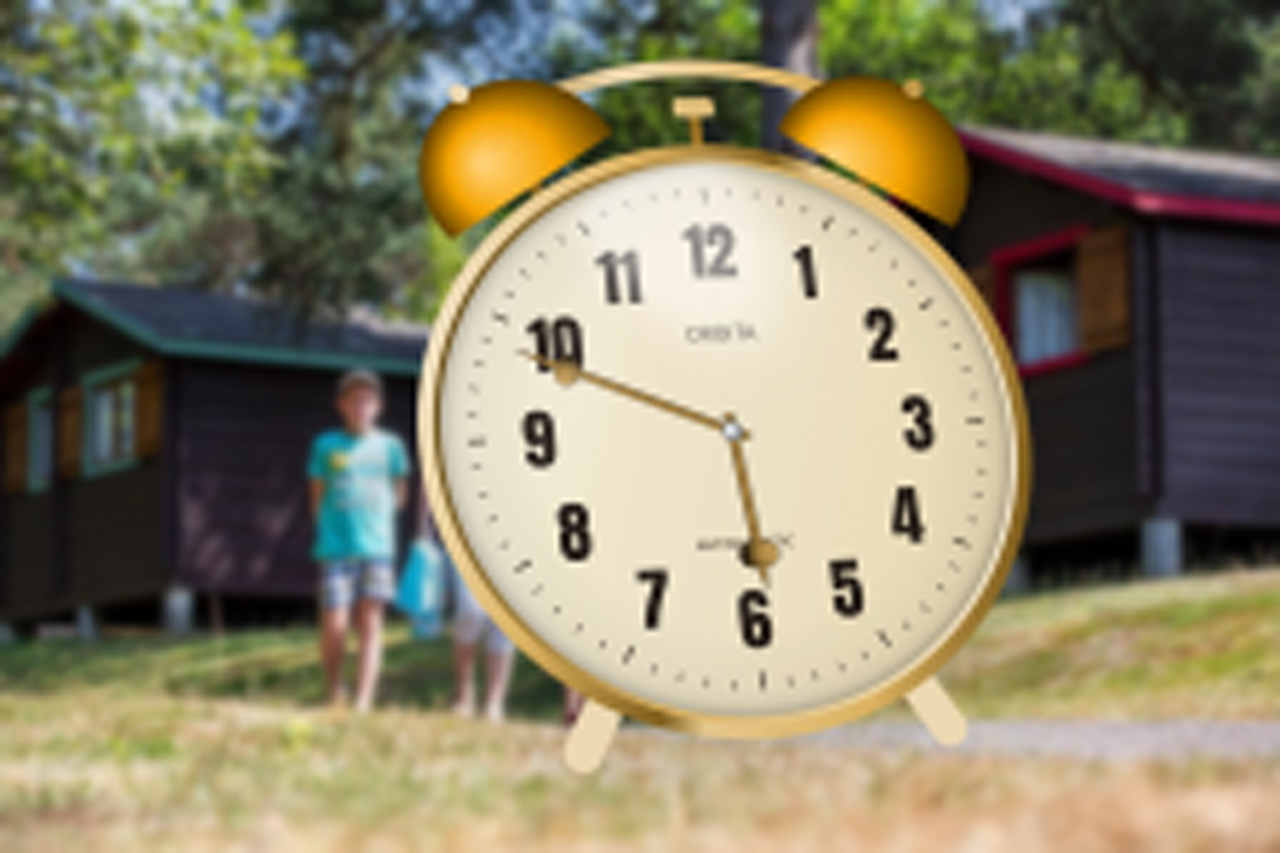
**5:49**
